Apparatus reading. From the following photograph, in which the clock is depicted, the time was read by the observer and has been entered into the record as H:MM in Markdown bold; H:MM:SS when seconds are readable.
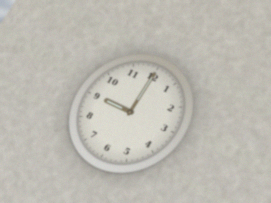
**9:00**
